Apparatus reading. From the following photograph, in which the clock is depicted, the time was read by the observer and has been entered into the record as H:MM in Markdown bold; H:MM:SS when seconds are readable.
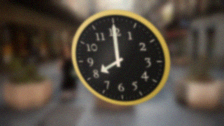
**8:00**
